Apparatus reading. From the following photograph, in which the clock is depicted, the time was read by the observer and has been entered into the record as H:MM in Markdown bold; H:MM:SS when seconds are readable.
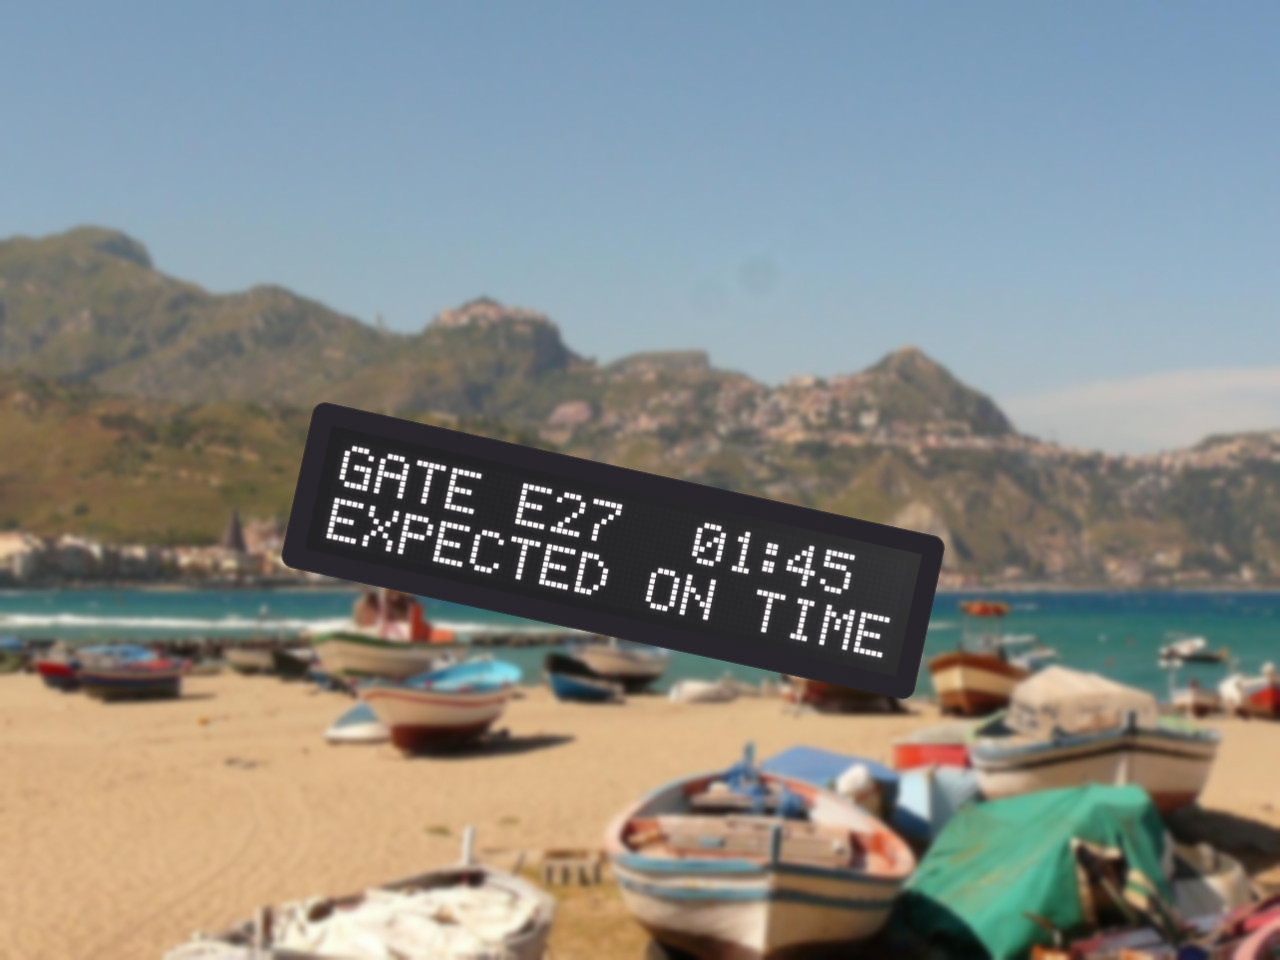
**1:45**
